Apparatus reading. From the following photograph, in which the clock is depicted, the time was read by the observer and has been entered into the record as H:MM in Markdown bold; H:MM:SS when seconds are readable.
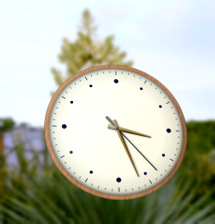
**3:26:23**
